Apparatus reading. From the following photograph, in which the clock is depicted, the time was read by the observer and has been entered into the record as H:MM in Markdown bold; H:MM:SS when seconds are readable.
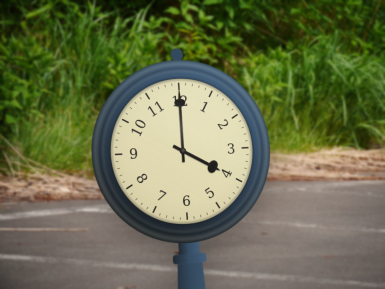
**4:00**
